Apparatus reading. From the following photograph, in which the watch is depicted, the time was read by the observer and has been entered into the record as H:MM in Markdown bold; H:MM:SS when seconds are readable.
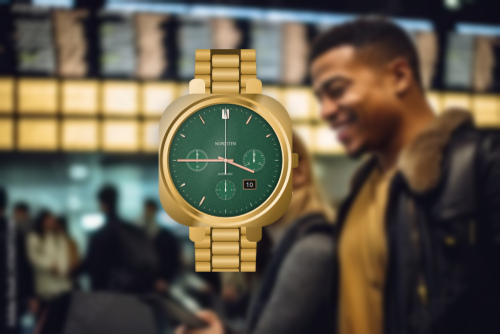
**3:45**
